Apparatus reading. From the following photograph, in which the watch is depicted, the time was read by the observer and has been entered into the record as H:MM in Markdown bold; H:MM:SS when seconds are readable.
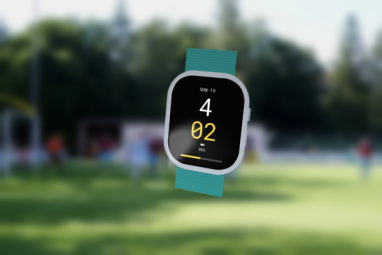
**4:02**
